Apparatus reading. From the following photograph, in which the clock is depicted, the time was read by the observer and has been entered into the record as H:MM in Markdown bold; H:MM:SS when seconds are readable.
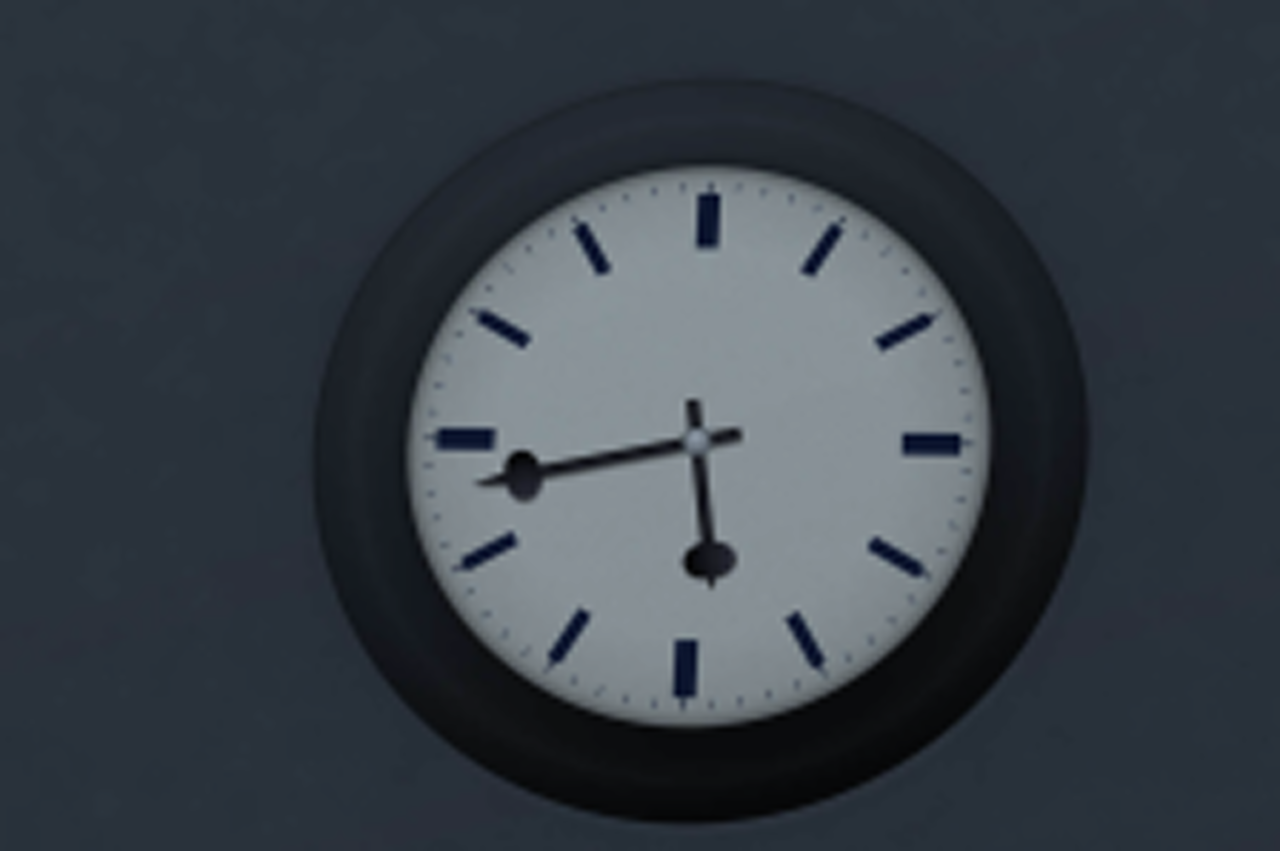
**5:43**
